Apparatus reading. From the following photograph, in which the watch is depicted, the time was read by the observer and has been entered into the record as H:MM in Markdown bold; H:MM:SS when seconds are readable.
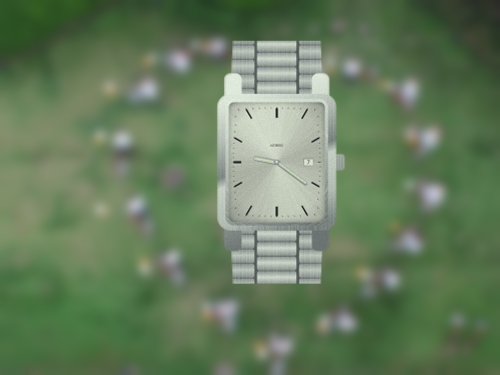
**9:21**
